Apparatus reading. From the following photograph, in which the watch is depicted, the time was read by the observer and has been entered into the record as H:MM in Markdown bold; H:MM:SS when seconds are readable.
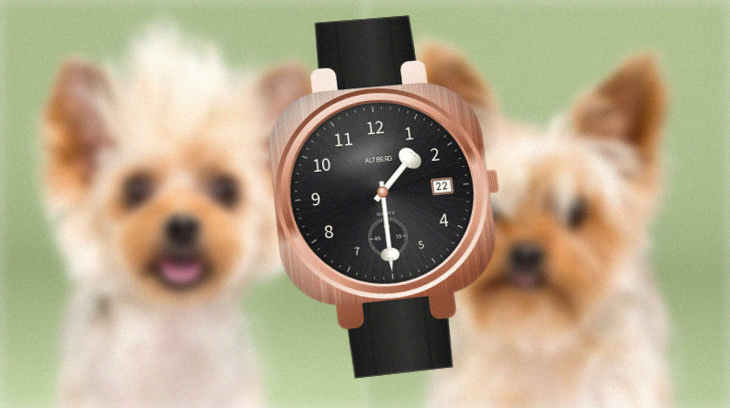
**1:30**
